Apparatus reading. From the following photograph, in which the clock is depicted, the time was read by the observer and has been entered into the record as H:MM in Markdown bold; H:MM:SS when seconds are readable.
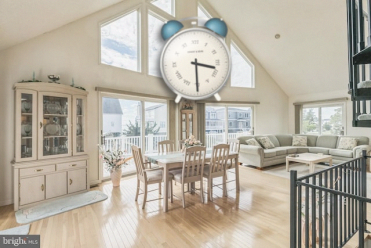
**3:30**
